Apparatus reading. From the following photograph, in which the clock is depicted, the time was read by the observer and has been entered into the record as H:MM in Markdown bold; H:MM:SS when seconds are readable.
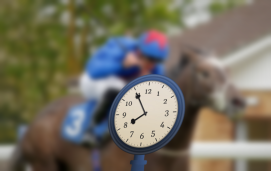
**7:55**
